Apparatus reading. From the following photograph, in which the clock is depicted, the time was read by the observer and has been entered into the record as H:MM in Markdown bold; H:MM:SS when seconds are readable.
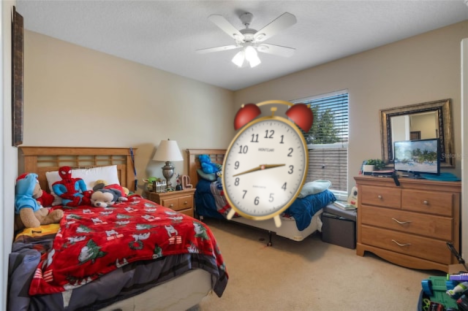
**2:42**
